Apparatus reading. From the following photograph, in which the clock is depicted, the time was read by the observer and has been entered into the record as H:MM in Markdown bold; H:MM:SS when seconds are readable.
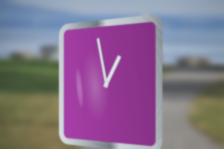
**12:58**
